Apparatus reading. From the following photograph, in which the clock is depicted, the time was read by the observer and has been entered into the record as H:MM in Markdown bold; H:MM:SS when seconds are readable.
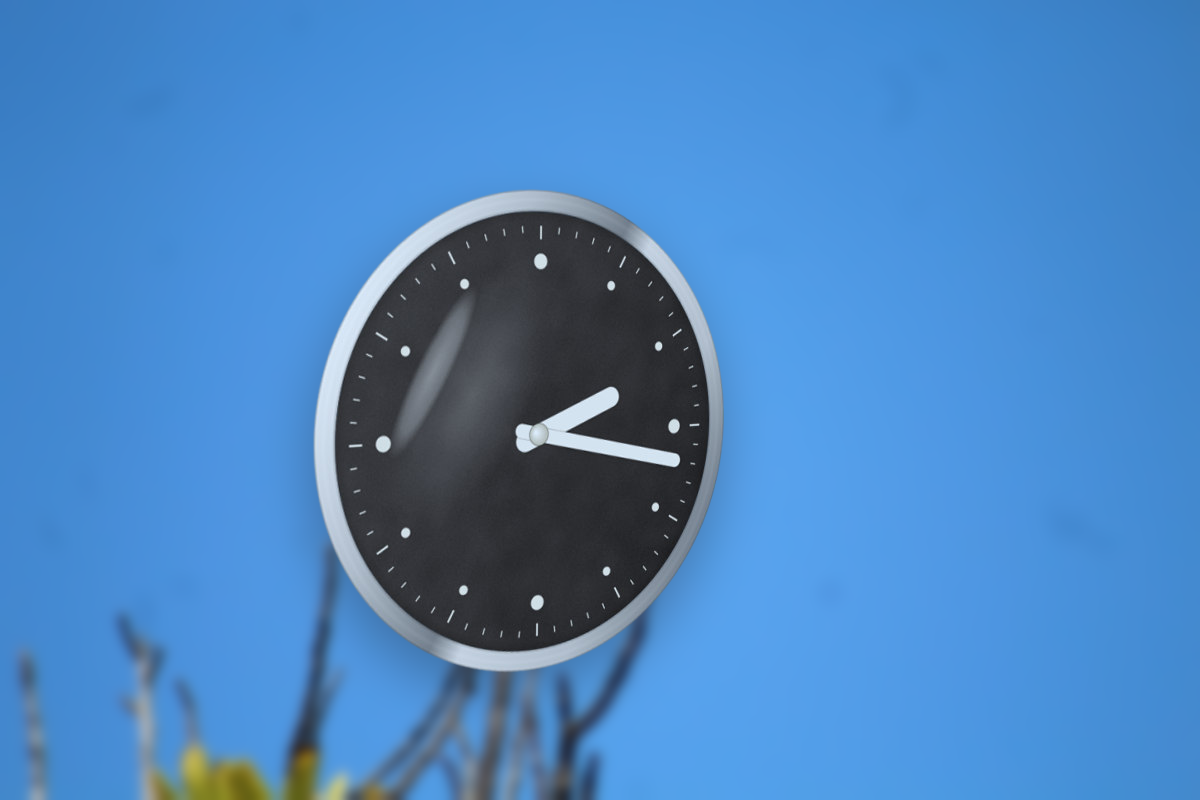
**2:17**
